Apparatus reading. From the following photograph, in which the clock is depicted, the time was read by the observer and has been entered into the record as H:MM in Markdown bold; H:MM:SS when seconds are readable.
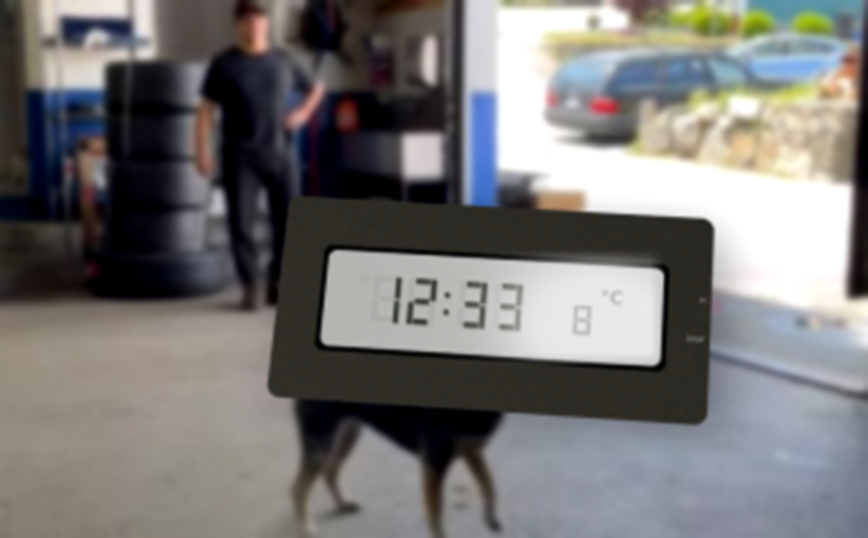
**12:33**
